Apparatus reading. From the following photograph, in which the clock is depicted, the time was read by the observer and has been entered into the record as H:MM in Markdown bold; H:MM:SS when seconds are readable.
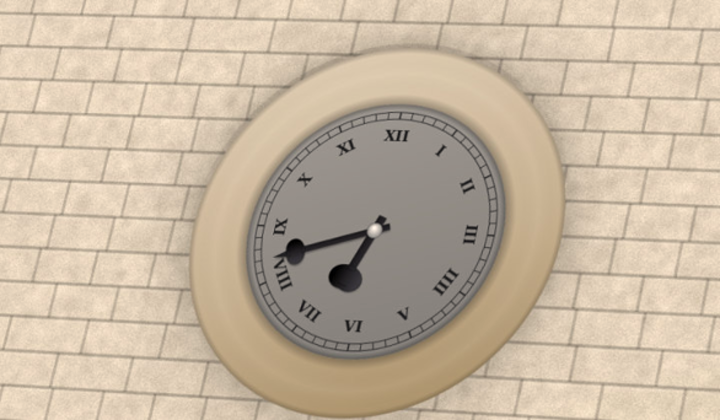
**6:42**
